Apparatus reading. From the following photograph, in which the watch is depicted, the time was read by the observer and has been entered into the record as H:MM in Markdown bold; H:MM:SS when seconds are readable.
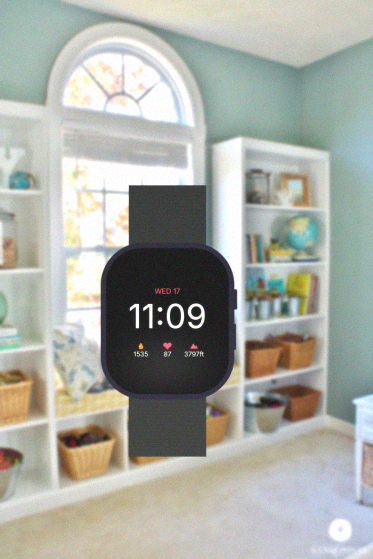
**11:09**
